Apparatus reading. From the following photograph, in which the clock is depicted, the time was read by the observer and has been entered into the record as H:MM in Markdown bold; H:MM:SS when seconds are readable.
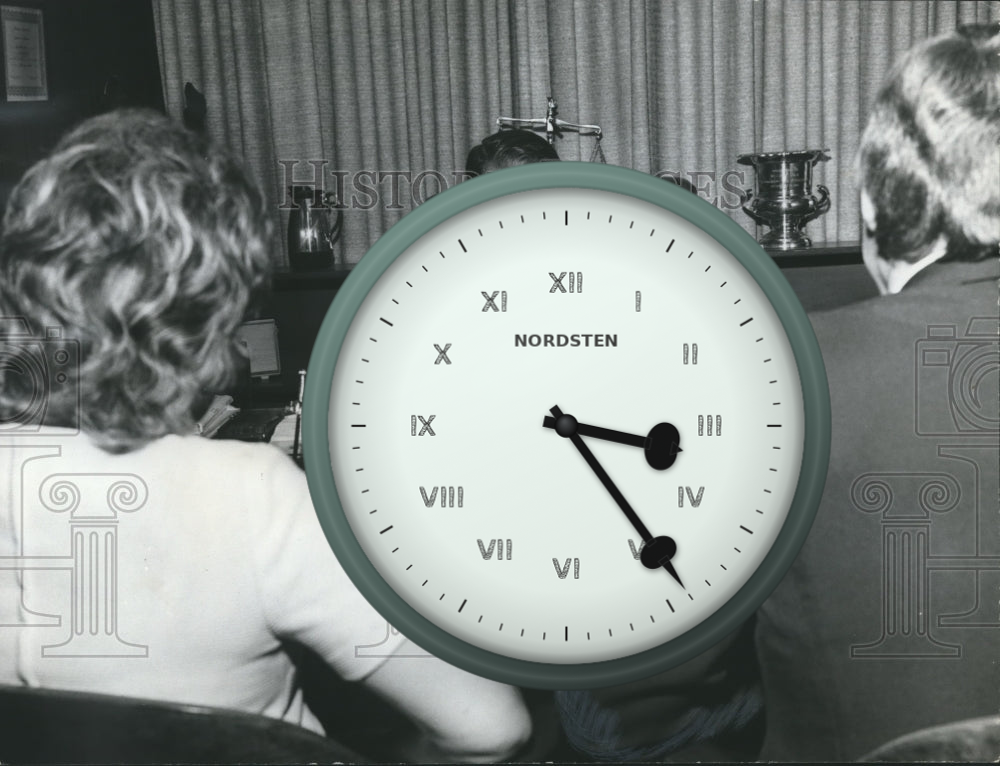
**3:24**
